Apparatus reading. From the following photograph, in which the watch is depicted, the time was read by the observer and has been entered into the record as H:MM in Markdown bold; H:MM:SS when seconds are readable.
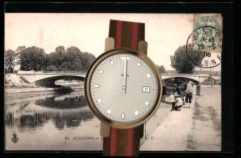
**12:00**
